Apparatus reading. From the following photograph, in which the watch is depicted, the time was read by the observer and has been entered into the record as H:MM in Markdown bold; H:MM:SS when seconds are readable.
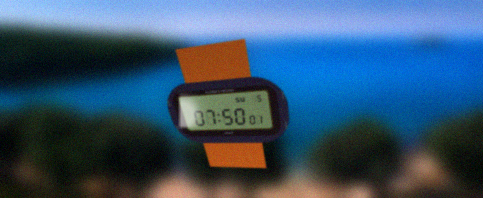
**7:50**
